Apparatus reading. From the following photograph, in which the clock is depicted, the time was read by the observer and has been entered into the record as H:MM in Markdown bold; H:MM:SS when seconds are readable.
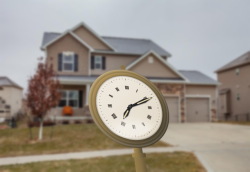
**7:11**
